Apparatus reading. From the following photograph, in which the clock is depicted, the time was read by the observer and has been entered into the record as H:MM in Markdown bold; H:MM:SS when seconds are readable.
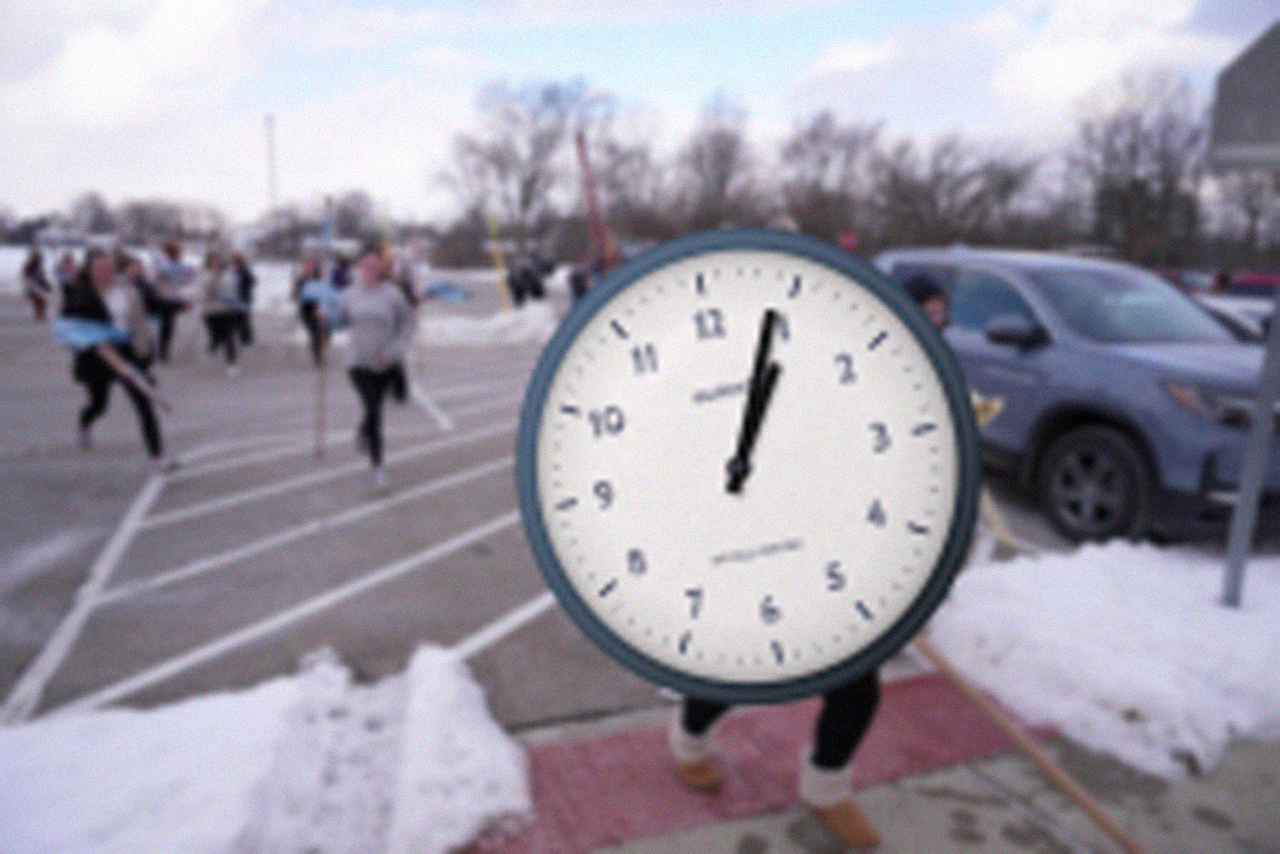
**1:04**
